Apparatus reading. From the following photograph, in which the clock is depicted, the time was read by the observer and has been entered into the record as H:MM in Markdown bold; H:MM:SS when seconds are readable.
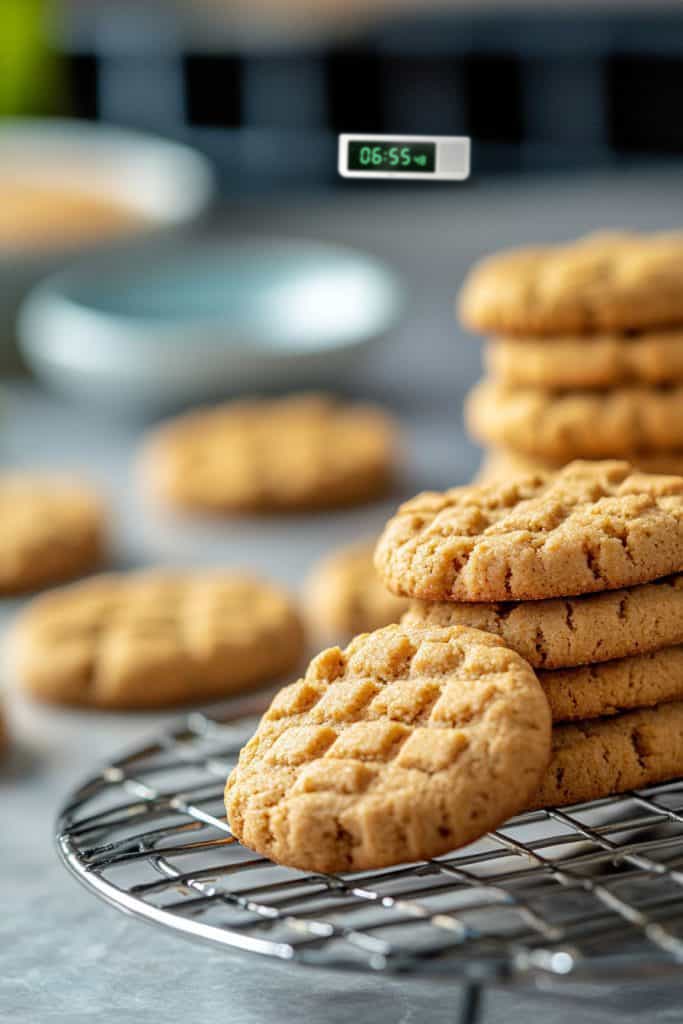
**6:55**
